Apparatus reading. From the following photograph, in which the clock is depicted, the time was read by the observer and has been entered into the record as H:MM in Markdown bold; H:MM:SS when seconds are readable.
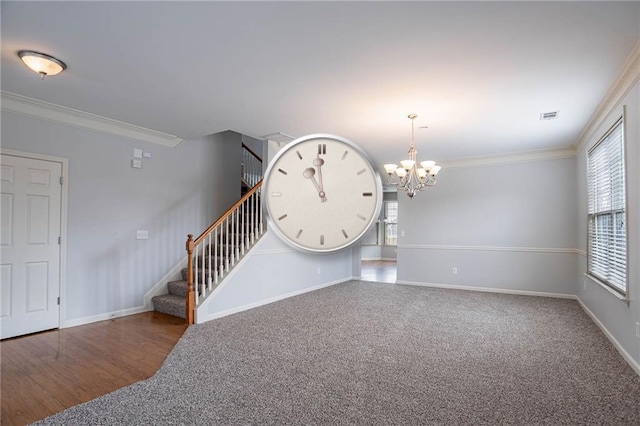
**10:59**
